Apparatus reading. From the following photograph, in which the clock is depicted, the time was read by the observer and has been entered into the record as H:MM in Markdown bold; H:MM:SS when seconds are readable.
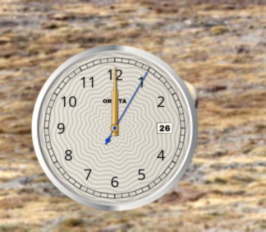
**12:00:05**
